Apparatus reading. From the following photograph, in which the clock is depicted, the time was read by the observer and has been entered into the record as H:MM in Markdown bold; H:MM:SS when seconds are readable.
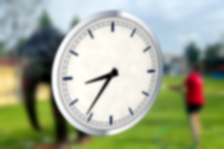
**8:36**
